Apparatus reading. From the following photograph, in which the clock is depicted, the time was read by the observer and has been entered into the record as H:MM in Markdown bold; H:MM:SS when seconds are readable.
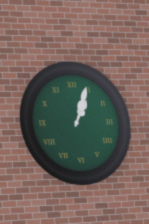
**1:04**
